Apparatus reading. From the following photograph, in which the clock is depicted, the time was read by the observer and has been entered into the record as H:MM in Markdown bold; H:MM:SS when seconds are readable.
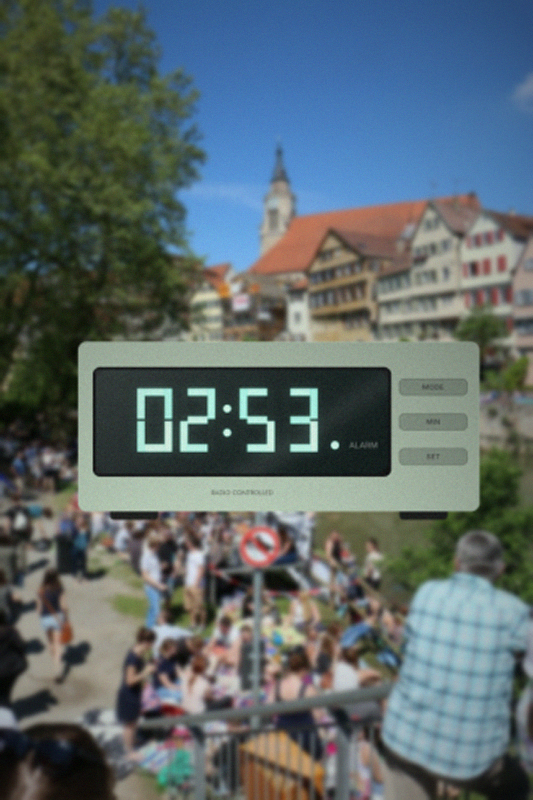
**2:53**
